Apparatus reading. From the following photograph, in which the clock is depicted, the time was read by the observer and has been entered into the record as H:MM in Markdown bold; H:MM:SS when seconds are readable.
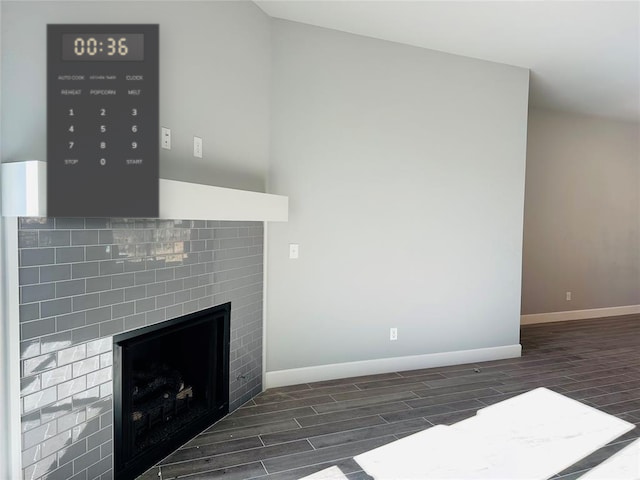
**0:36**
